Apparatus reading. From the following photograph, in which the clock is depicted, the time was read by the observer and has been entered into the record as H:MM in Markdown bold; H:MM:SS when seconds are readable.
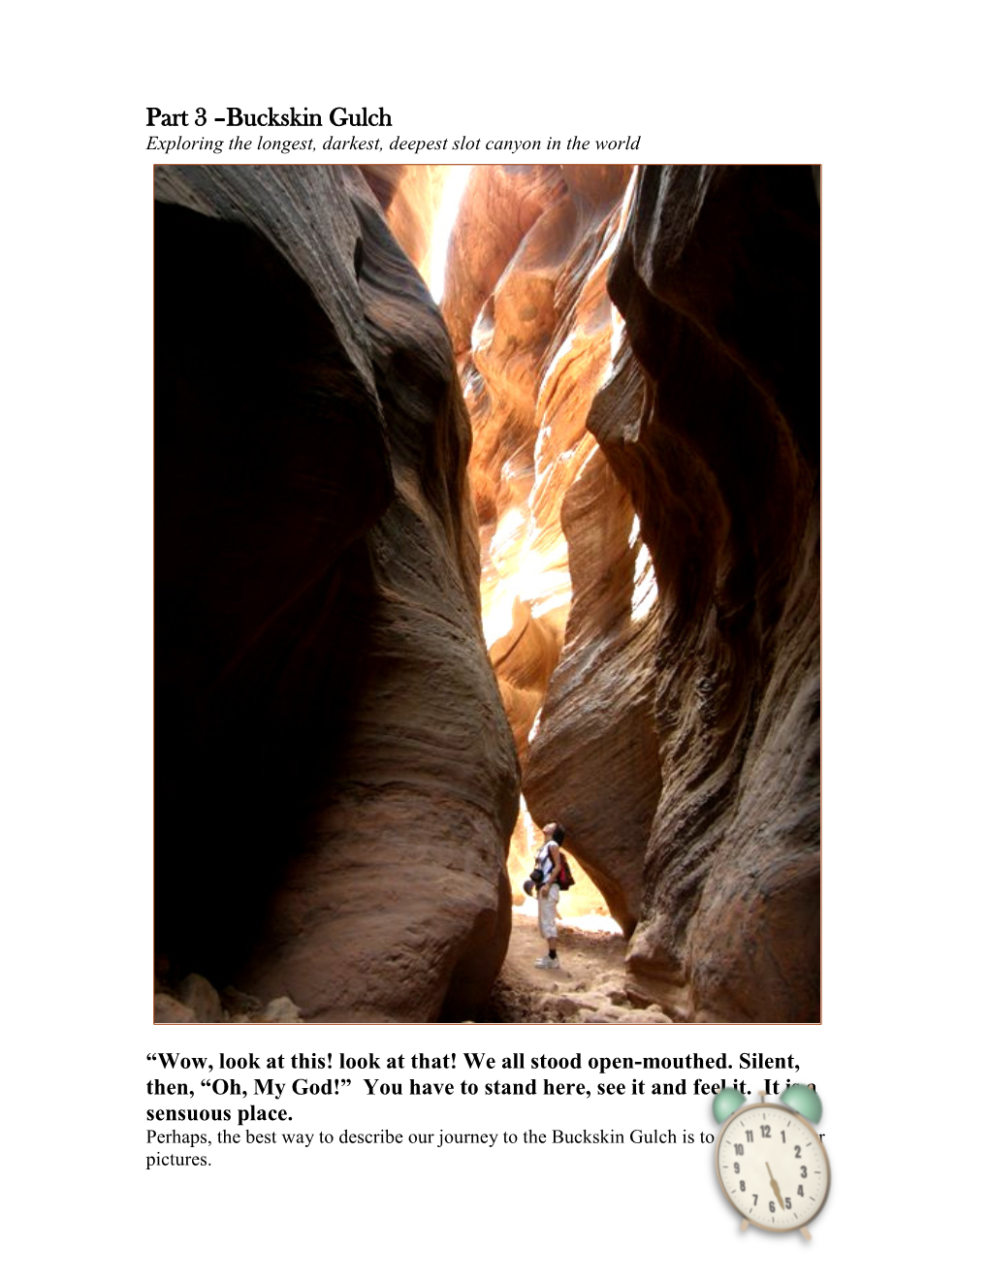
**5:27**
